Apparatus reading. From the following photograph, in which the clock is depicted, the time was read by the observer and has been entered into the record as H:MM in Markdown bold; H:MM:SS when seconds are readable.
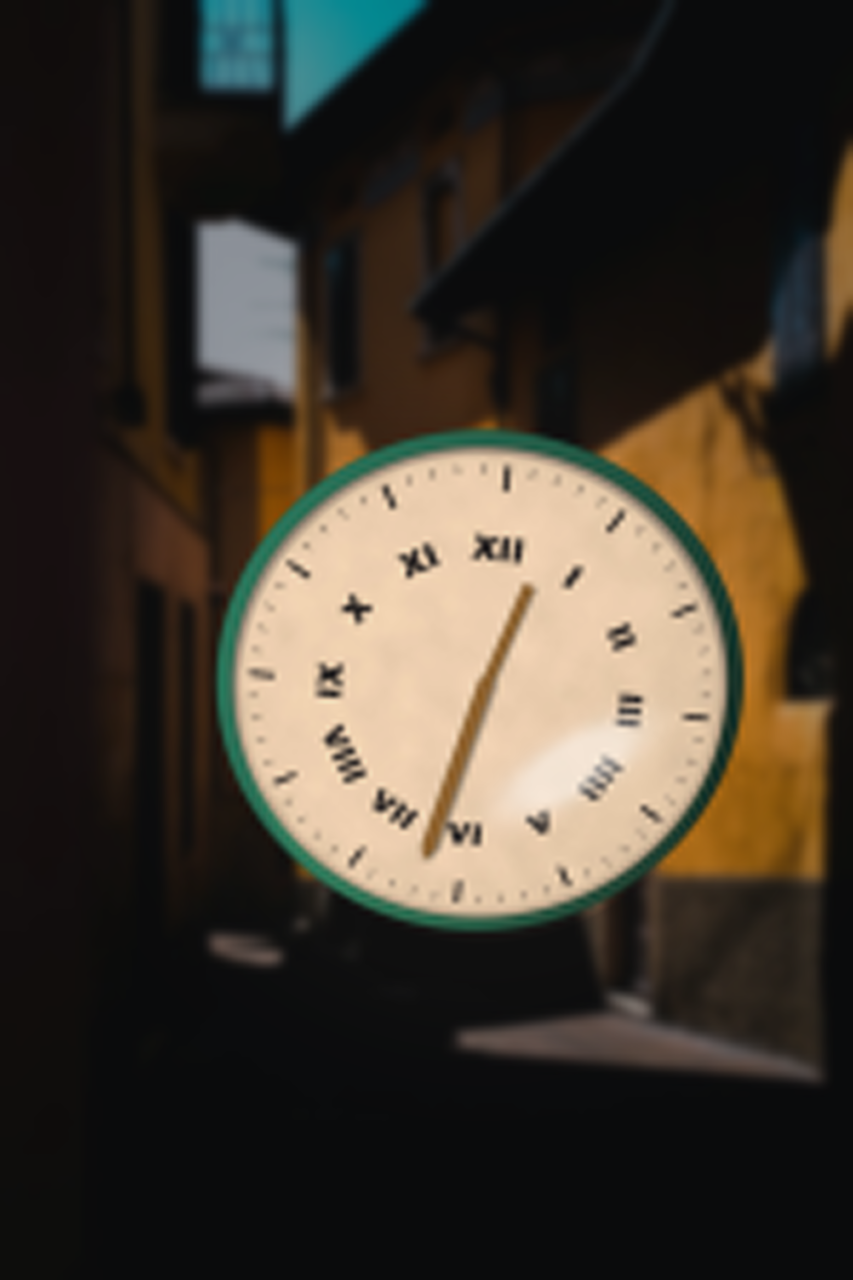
**12:32**
